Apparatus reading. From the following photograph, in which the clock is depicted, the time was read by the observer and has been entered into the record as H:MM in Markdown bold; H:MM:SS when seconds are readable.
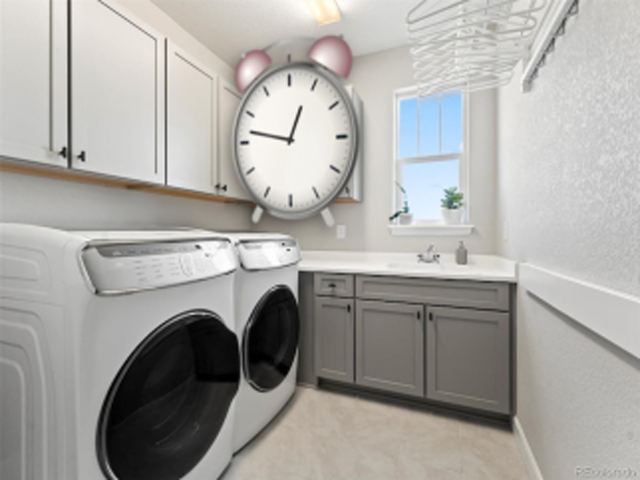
**12:47**
